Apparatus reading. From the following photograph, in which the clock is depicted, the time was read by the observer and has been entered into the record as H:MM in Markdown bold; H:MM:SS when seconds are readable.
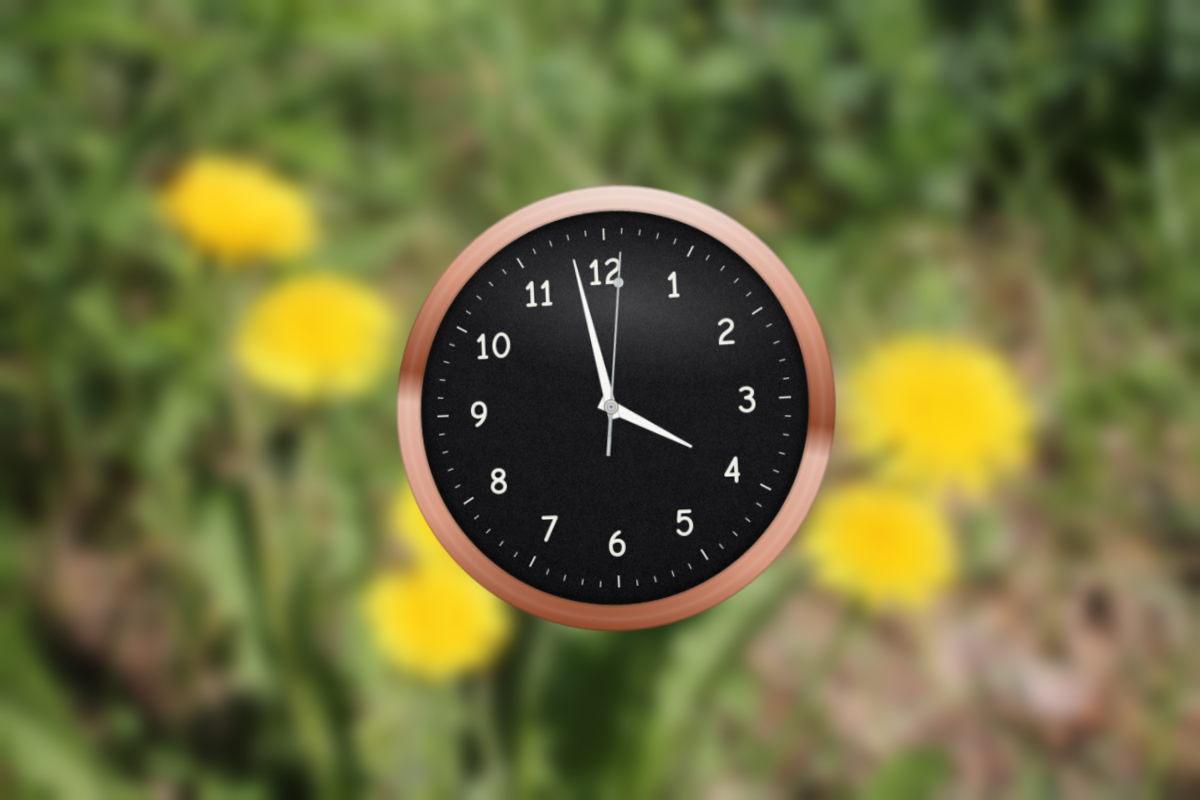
**3:58:01**
